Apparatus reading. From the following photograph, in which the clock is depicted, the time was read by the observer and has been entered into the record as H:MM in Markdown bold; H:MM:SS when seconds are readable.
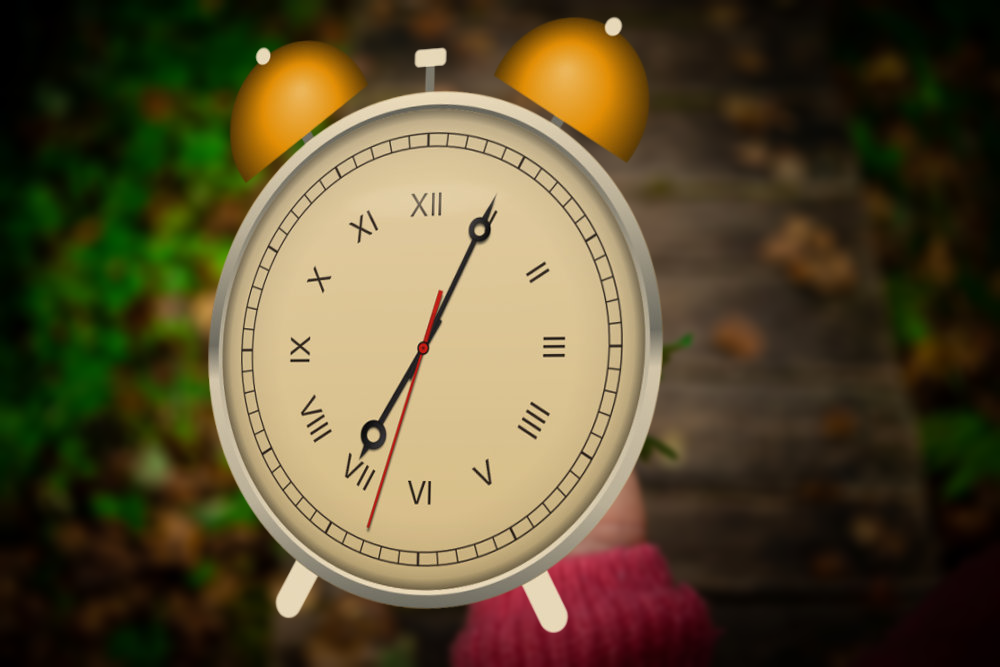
**7:04:33**
